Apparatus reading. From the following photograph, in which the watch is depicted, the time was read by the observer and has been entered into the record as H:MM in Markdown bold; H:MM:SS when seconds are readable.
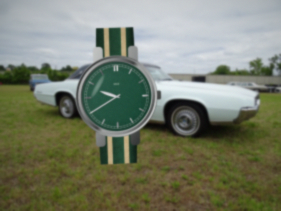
**9:40**
